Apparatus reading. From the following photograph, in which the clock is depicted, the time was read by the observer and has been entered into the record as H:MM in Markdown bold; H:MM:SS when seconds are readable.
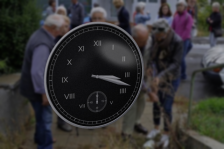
**3:18**
